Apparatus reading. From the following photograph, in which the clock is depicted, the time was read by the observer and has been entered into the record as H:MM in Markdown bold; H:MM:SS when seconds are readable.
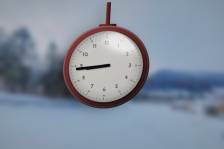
**8:44**
